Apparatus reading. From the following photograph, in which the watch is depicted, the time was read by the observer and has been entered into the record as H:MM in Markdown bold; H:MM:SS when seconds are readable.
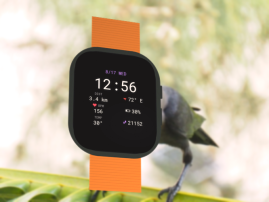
**12:56**
